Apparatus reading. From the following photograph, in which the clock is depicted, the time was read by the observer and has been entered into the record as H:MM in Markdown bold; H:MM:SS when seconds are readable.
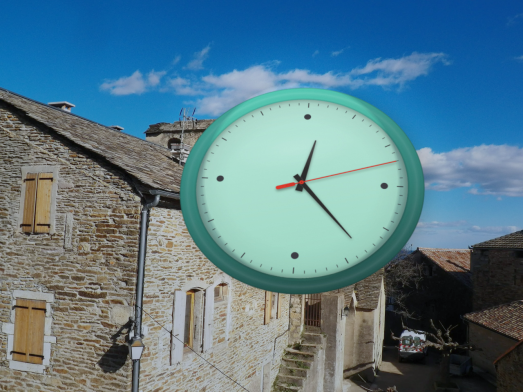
**12:23:12**
